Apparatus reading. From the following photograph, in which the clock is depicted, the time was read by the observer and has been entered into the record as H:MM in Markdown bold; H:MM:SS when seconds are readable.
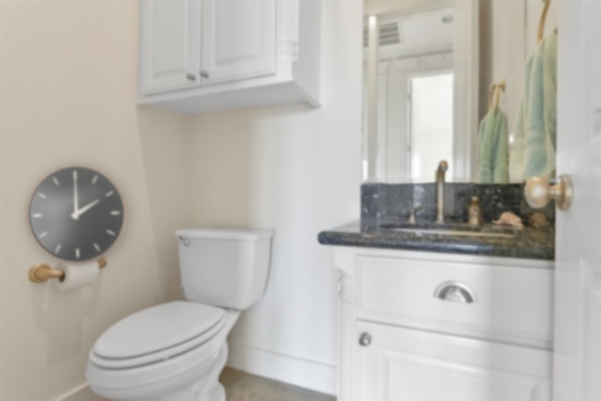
**2:00**
